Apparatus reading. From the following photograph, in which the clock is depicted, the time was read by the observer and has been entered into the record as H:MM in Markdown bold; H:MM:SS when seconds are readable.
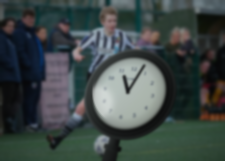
**11:03**
